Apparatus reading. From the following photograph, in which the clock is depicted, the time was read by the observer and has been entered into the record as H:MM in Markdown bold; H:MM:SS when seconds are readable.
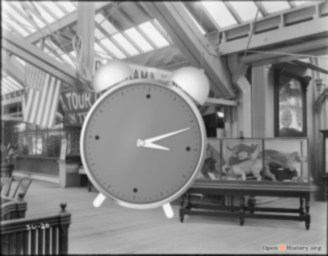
**3:11**
